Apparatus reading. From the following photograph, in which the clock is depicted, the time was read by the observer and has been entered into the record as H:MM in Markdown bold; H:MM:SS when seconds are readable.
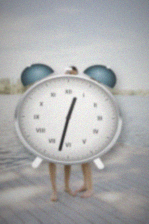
**12:32**
